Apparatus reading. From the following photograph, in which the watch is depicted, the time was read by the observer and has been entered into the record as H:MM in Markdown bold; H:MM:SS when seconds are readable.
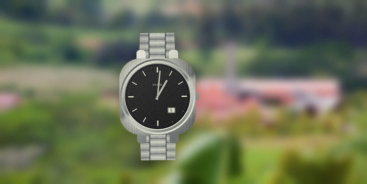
**1:01**
